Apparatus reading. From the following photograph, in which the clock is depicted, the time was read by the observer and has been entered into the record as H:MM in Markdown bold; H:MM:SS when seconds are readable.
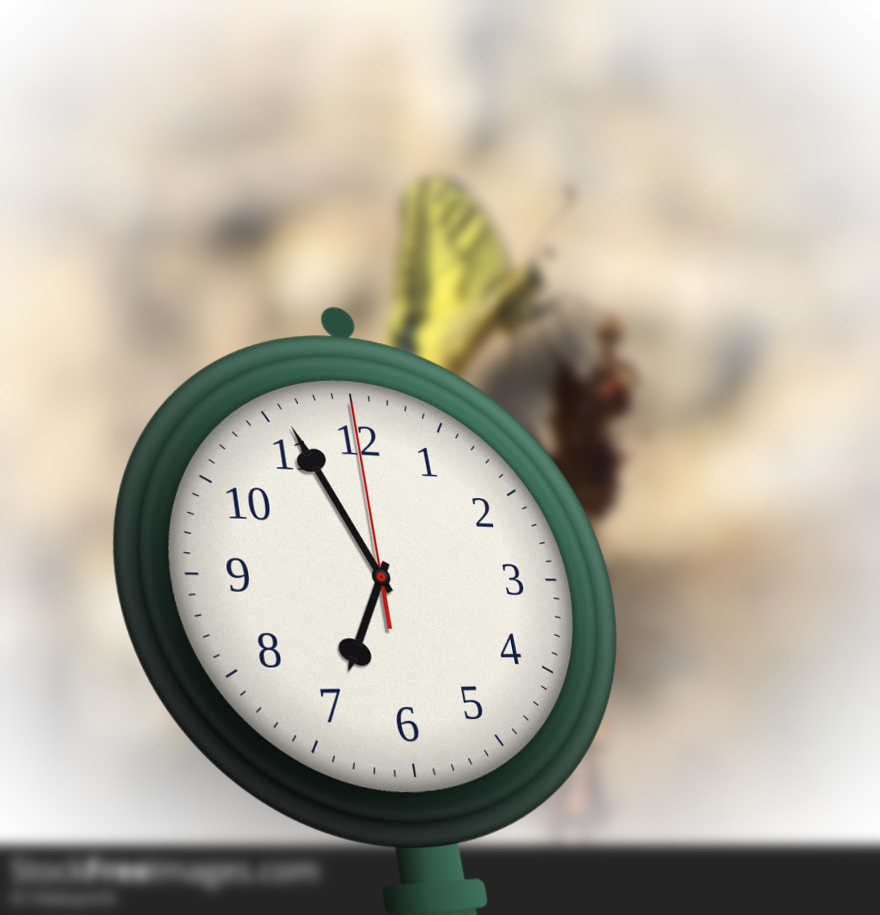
**6:56:00**
